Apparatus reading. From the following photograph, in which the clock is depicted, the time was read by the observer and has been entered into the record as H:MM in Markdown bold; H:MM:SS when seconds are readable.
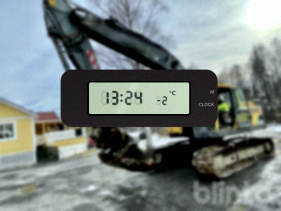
**13:24**
